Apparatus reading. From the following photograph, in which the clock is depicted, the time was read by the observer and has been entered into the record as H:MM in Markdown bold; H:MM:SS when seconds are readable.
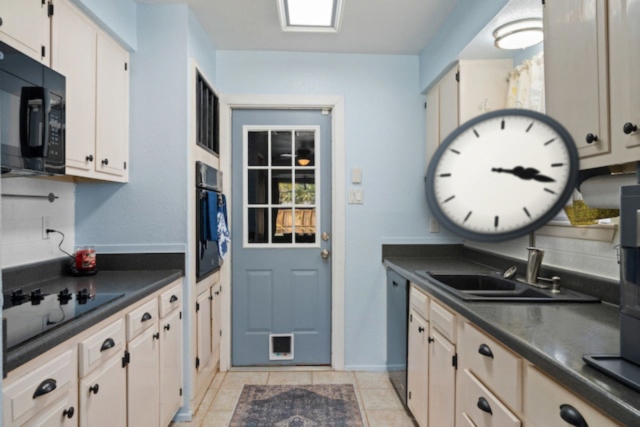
**3:18**
